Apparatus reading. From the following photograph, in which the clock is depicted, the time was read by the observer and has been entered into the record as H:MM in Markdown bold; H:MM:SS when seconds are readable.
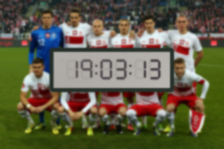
**19:03:13**
